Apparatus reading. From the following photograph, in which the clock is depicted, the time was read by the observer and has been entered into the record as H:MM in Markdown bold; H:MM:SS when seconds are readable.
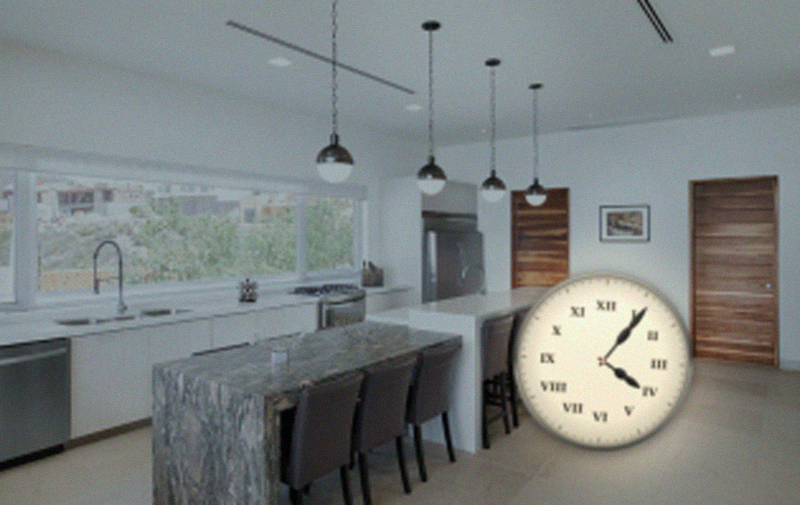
**4:06**
